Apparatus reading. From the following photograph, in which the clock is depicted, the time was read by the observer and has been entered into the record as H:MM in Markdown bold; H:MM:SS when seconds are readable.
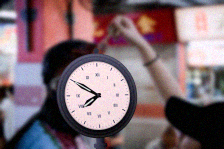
**7:50**
